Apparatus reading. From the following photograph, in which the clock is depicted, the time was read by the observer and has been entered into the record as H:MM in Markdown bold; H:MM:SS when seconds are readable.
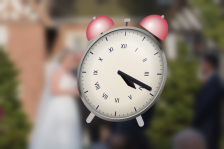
**4:19**
